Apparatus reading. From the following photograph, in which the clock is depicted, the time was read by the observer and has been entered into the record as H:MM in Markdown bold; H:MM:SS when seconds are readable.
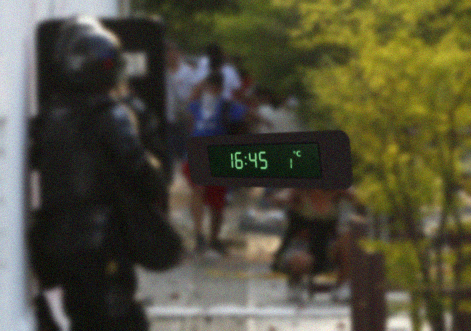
**16:45**
